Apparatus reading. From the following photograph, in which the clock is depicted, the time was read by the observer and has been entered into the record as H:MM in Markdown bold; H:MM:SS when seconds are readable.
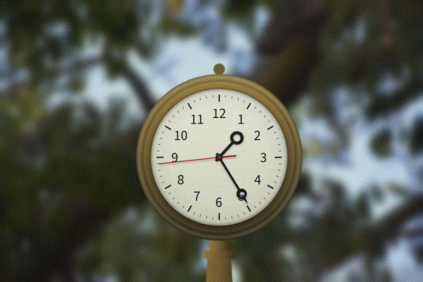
**1:24:44**
